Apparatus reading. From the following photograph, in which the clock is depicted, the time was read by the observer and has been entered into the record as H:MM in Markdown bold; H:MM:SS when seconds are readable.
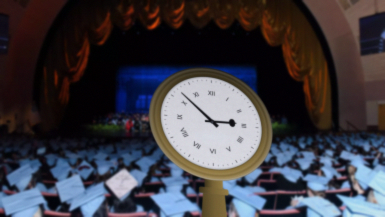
**2:52**
